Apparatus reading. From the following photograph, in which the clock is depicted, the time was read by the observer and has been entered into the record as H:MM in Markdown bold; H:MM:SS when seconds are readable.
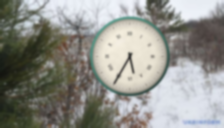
**5:35**
